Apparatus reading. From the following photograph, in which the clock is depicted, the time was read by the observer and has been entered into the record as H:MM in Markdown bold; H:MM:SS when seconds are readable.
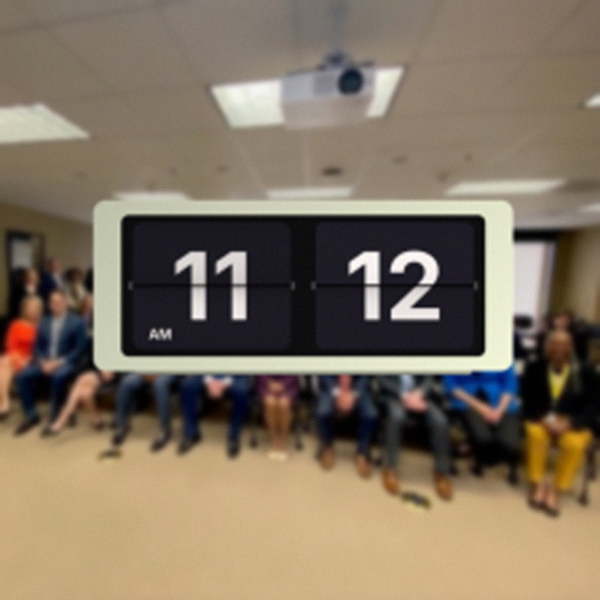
**11:12**
